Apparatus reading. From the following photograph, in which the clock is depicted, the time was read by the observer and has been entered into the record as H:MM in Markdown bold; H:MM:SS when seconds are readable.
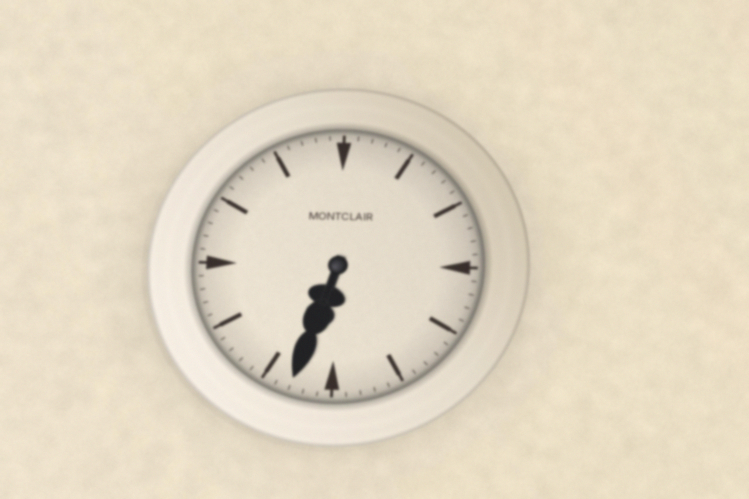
**6:33**
